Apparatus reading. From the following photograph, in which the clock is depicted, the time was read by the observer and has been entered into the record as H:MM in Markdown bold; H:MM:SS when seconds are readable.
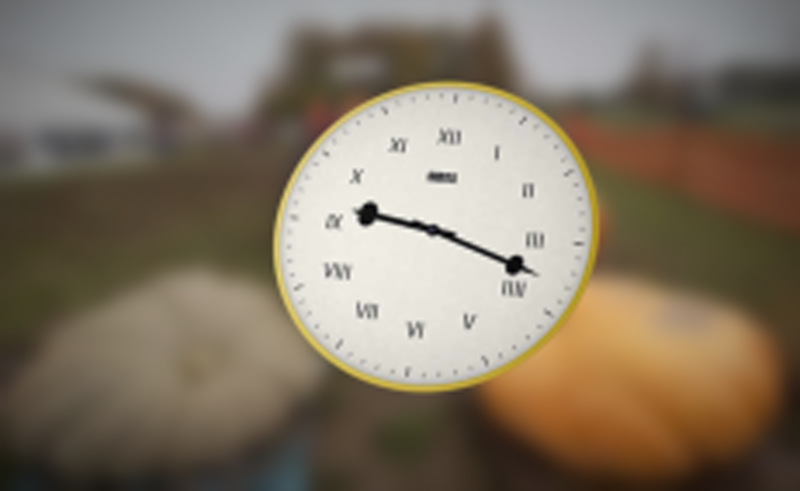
**9:18**
